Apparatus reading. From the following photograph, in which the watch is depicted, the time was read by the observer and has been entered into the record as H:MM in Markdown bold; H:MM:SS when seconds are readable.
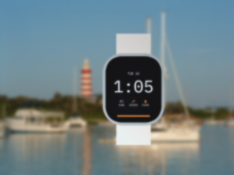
**1:05**
